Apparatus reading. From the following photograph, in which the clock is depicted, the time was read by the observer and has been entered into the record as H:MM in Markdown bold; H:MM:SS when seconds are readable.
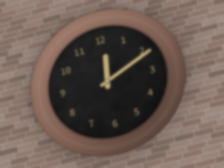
**12:11**
